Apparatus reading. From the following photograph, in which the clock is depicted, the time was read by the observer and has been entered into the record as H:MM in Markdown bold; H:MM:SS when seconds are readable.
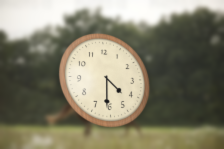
**4:31**
